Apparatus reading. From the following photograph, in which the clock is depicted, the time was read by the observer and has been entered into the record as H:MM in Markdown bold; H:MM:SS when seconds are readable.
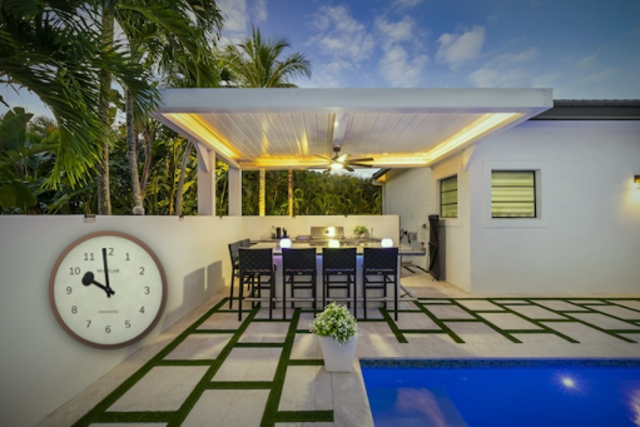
**9:59**
